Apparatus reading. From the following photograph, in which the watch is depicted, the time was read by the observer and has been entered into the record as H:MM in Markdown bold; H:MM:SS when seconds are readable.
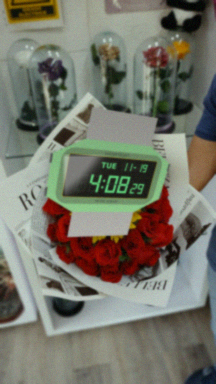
**4:08:29**
